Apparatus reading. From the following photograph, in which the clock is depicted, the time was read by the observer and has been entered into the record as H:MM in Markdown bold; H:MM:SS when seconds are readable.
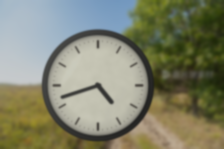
**4:42**
